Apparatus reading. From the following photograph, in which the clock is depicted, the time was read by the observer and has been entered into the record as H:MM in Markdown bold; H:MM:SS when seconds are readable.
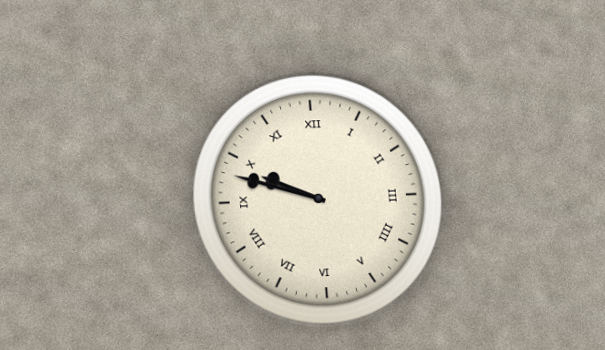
**9:48**
